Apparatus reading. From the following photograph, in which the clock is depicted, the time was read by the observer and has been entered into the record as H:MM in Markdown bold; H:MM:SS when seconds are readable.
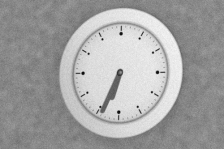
**6:34**
